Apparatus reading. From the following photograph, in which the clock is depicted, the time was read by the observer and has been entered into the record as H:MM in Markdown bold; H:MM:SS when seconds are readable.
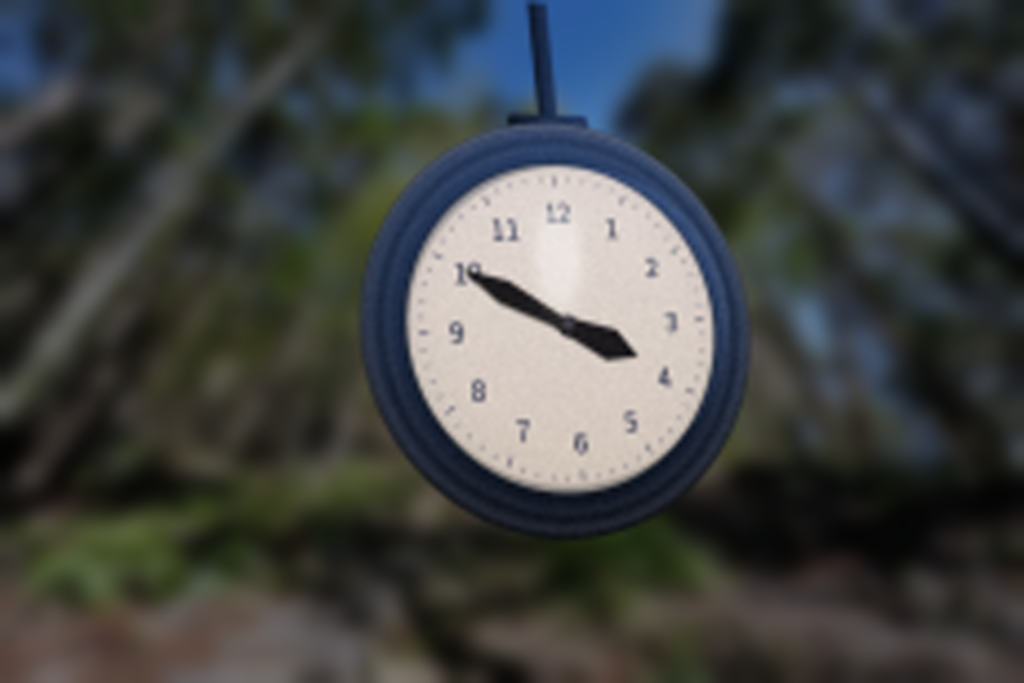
**3:50**
